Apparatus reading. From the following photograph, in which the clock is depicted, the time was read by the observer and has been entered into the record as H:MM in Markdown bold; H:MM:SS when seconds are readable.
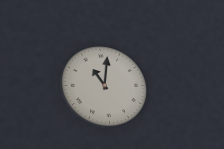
**11:02**
